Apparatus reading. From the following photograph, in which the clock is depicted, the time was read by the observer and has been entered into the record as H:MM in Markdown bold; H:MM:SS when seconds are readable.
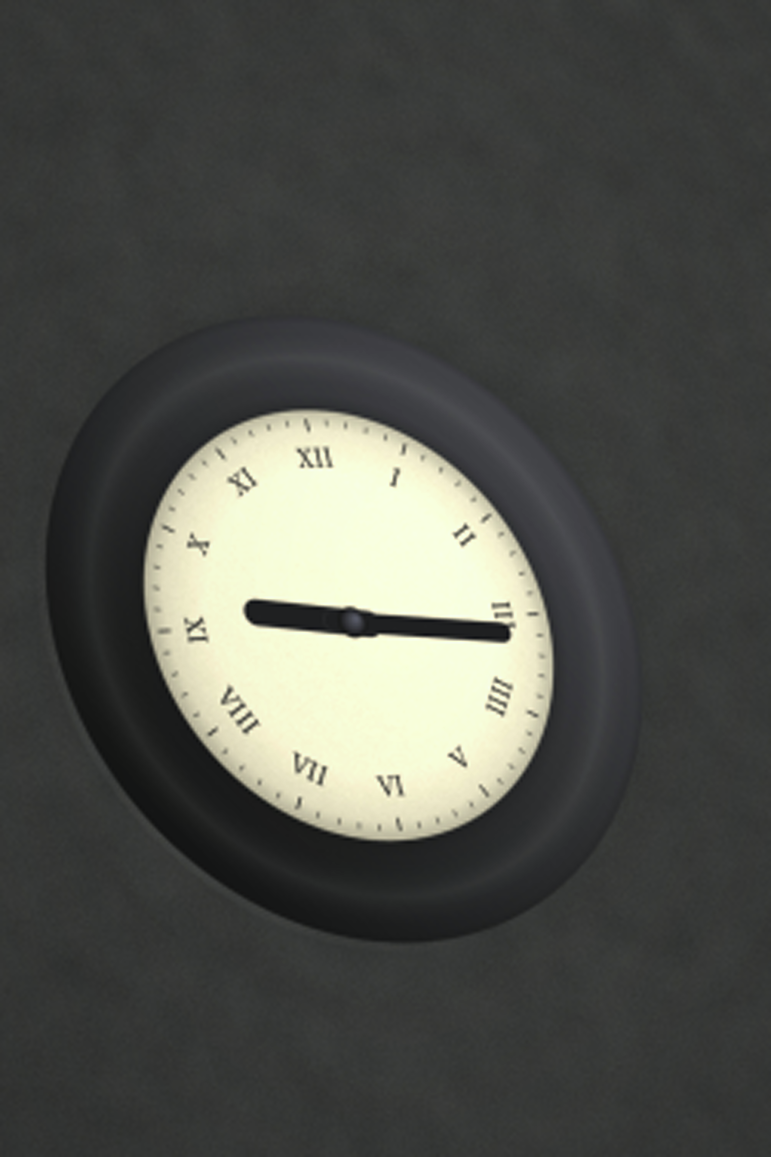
**9:16**
